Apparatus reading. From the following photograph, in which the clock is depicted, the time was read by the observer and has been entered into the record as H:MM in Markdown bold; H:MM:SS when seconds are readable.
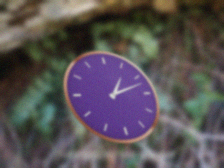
**1:12**
